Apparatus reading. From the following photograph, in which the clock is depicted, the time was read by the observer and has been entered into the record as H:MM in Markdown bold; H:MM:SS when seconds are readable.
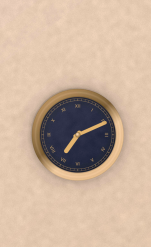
**7:11**
